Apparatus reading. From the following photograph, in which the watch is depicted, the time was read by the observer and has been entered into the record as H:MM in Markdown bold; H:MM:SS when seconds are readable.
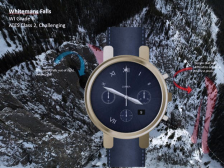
**3:49**
